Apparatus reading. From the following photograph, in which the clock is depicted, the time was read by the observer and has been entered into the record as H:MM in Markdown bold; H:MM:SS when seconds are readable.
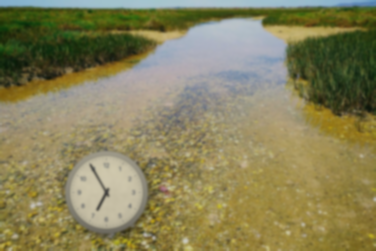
**6:55**
